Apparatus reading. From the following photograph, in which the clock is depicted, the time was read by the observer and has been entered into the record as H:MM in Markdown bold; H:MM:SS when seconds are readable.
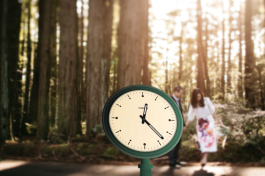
**12:23**
